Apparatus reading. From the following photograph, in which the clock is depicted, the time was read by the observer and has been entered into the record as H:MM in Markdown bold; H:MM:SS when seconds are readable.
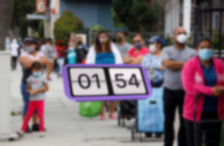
**1:54**
